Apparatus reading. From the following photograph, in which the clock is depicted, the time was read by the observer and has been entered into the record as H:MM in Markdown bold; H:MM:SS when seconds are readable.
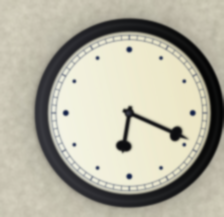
**6:19**
